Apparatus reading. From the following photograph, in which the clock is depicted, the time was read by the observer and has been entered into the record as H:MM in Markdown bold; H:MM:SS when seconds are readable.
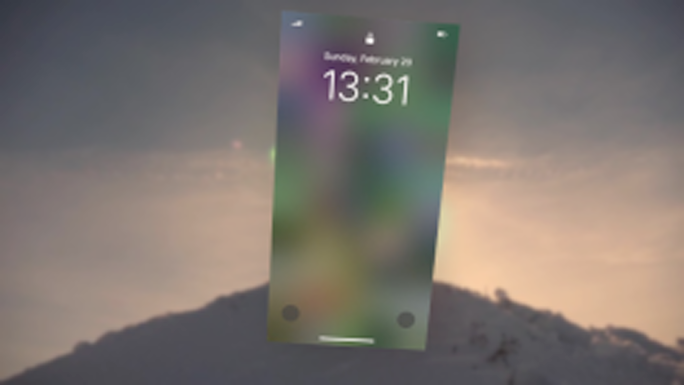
**13:31**
